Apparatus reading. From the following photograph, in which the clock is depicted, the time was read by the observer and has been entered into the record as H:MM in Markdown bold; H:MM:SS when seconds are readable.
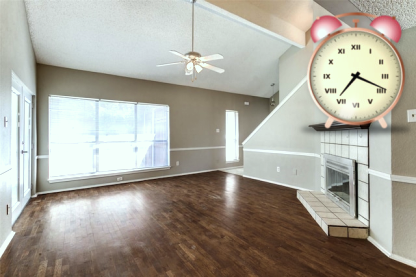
**7:19**
